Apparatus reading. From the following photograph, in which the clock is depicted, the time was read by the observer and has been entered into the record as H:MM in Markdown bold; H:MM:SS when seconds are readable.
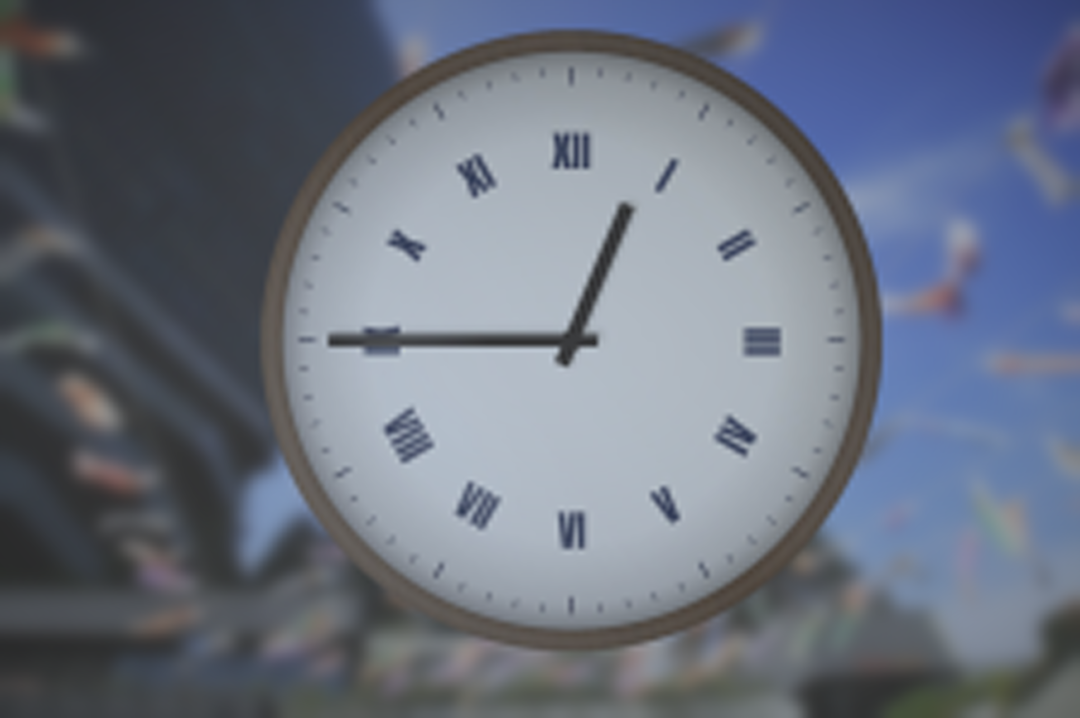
**12:45**
